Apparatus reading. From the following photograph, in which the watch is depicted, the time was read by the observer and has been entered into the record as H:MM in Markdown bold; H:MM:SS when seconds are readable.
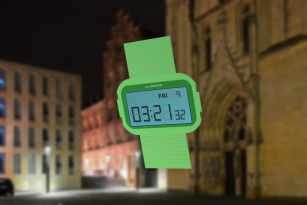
**3:21:32**
